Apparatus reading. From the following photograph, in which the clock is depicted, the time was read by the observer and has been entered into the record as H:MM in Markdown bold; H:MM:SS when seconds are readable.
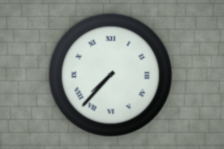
**7:37**
